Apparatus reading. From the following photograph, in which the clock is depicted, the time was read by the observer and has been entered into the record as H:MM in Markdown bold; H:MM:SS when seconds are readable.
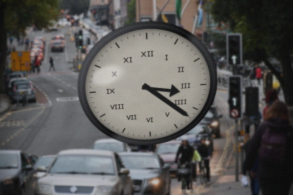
**3:22**
